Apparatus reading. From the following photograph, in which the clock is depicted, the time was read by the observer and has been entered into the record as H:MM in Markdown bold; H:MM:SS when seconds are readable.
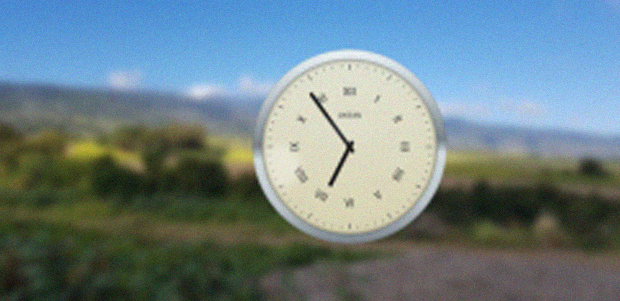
**6:54**
